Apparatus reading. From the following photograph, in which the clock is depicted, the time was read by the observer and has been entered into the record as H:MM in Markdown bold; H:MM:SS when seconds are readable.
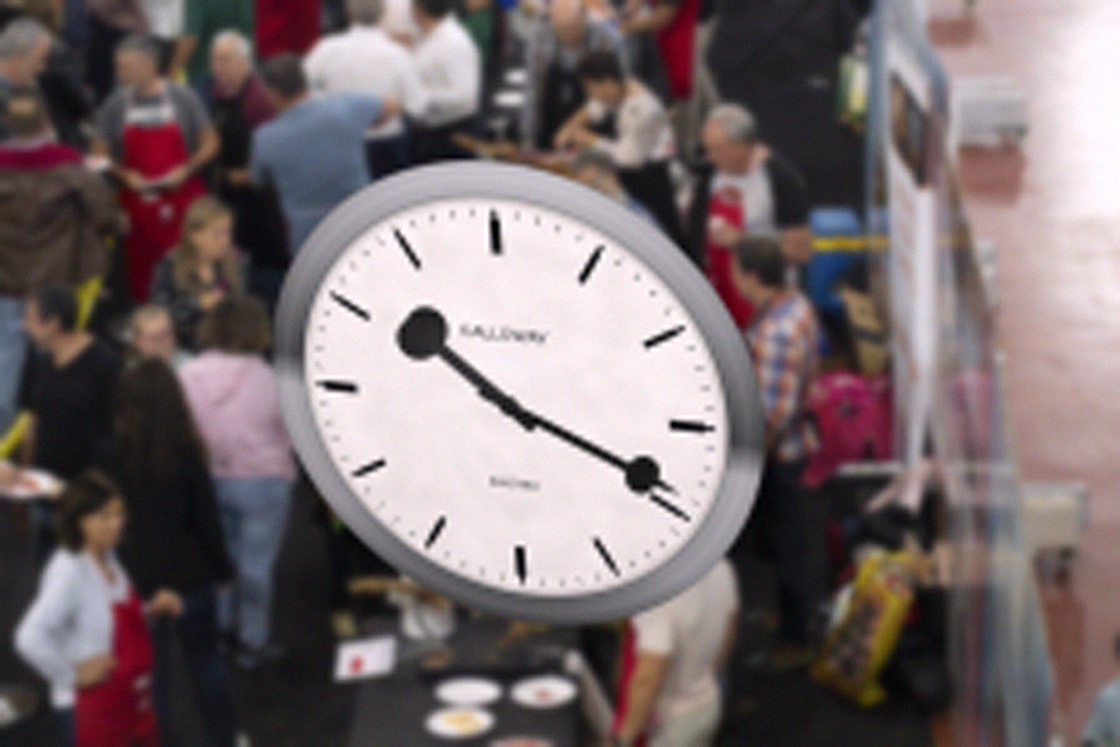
**10:19**
